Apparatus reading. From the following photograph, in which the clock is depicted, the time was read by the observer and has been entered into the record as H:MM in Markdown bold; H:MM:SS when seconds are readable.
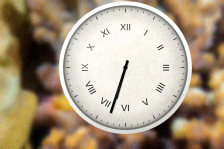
**6:33**
